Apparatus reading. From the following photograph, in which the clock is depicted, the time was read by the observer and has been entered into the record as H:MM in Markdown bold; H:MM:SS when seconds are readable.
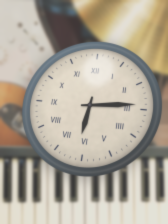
**6:14**
